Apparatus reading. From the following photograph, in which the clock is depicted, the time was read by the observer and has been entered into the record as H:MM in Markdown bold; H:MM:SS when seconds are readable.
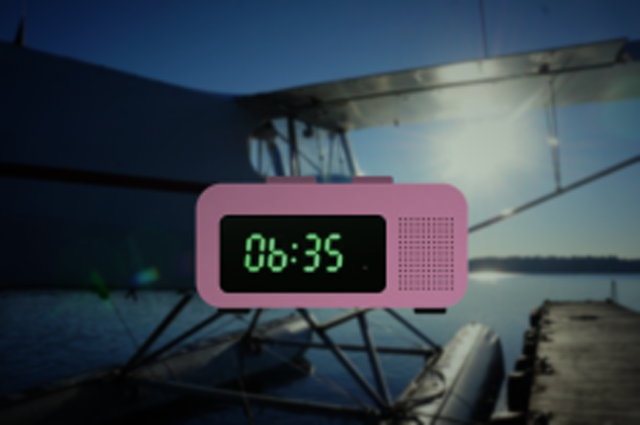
**6:35**
